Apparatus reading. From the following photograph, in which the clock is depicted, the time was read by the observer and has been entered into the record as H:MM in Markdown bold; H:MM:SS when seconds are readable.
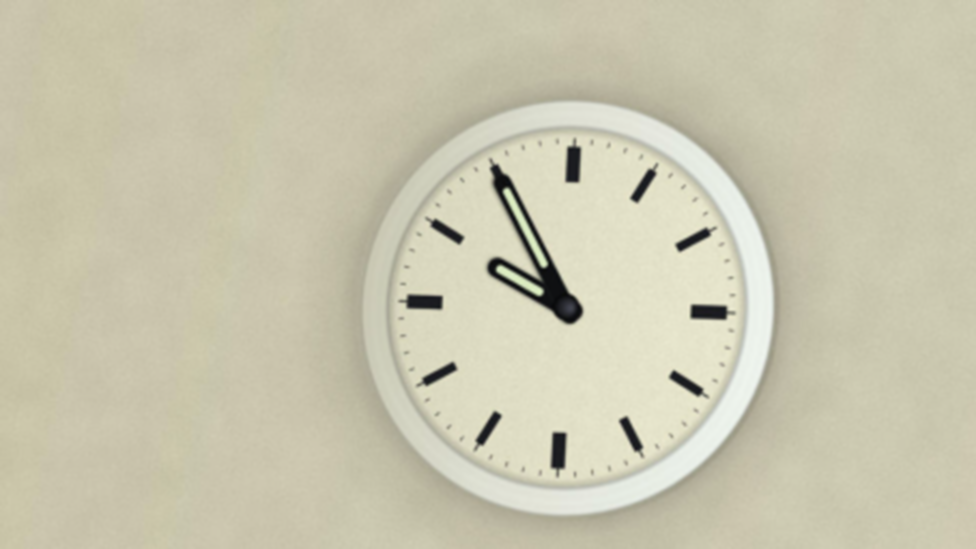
**9:55**
